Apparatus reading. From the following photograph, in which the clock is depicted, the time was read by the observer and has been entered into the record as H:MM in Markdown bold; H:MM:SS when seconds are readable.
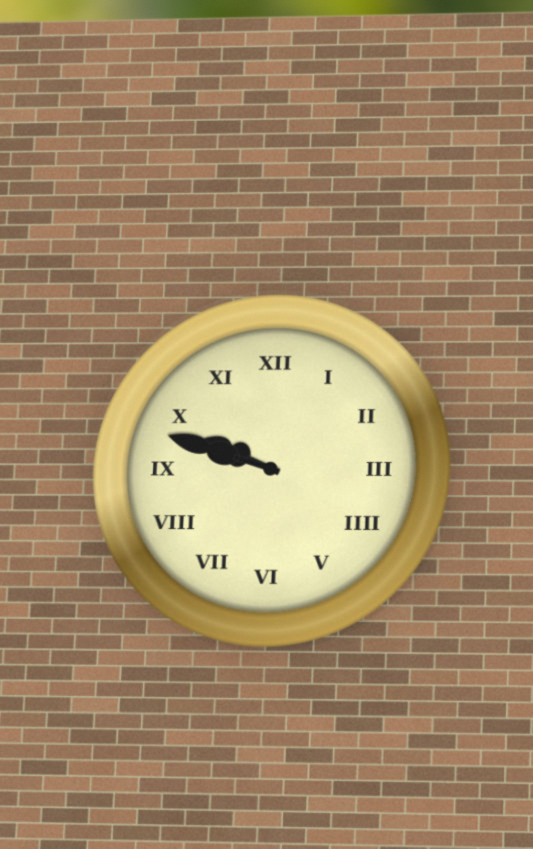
**9:48**
